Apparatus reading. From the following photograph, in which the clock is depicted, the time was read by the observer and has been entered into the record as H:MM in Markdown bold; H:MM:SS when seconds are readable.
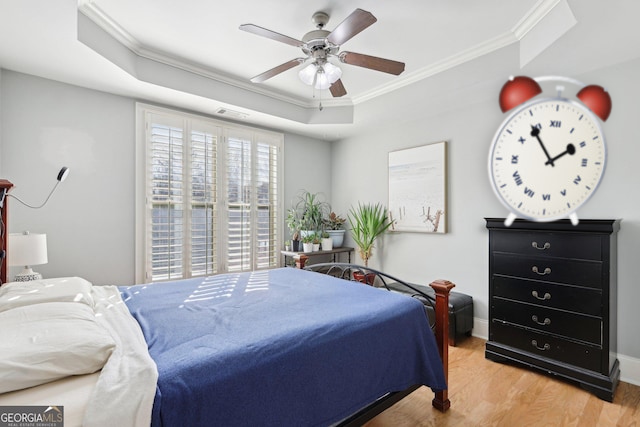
**1:54**
